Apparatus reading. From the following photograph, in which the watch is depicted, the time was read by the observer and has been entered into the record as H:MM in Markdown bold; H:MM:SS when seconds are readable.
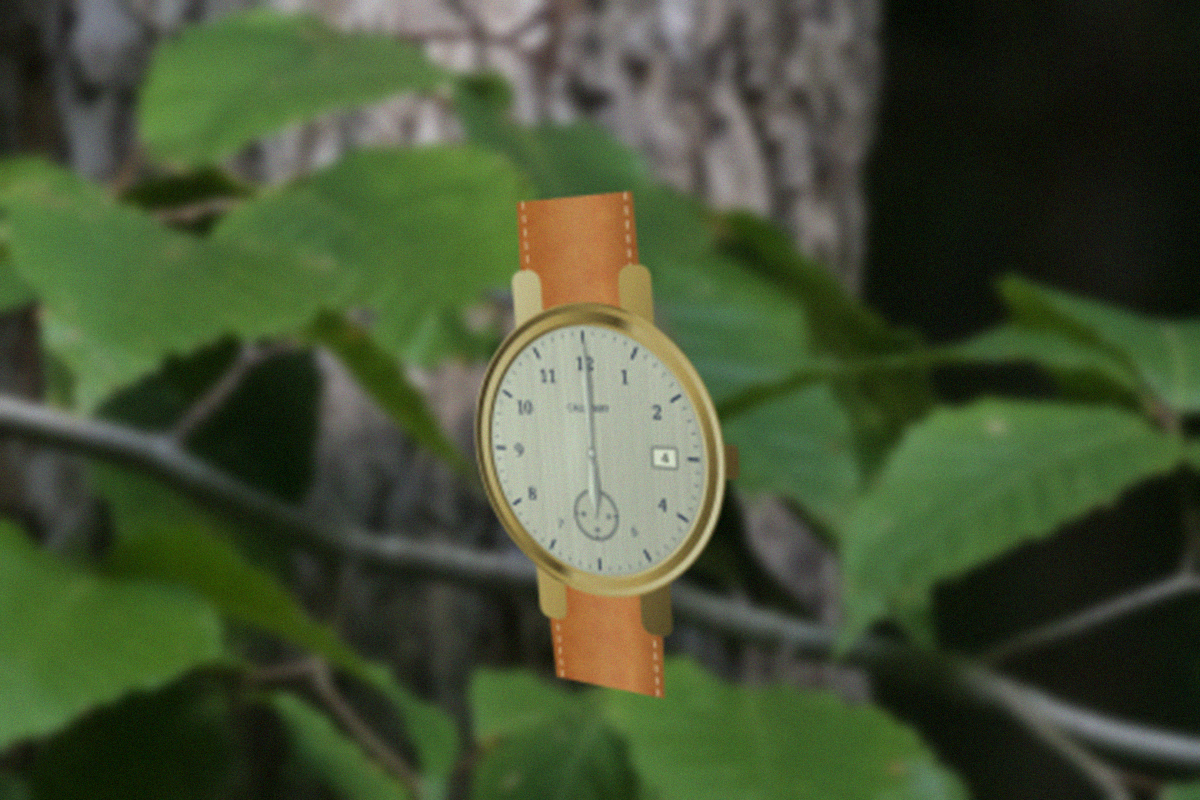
**6:00**
